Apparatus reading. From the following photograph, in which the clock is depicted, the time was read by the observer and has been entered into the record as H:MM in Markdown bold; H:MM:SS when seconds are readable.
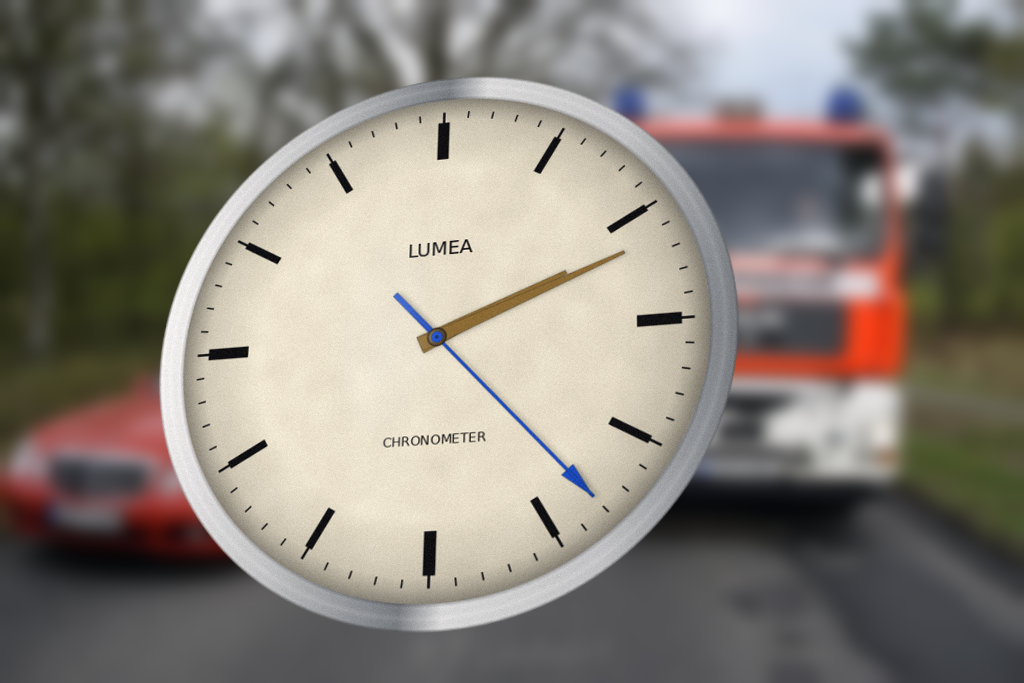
**2:11:23**
